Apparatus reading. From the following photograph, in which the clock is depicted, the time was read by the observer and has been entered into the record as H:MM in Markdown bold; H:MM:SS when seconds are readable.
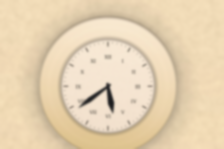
**5:39**
